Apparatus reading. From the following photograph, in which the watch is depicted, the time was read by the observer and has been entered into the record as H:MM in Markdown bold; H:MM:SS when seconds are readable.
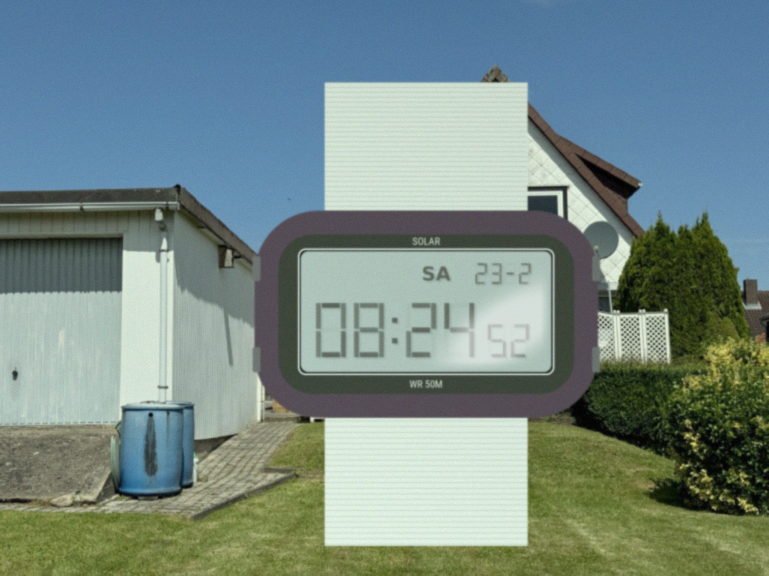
**8:24:52**
